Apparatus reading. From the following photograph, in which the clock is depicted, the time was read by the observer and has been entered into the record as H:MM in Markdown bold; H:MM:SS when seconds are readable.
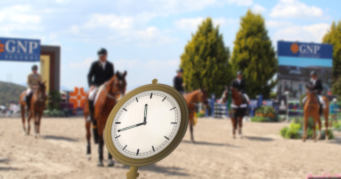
**11:42**
